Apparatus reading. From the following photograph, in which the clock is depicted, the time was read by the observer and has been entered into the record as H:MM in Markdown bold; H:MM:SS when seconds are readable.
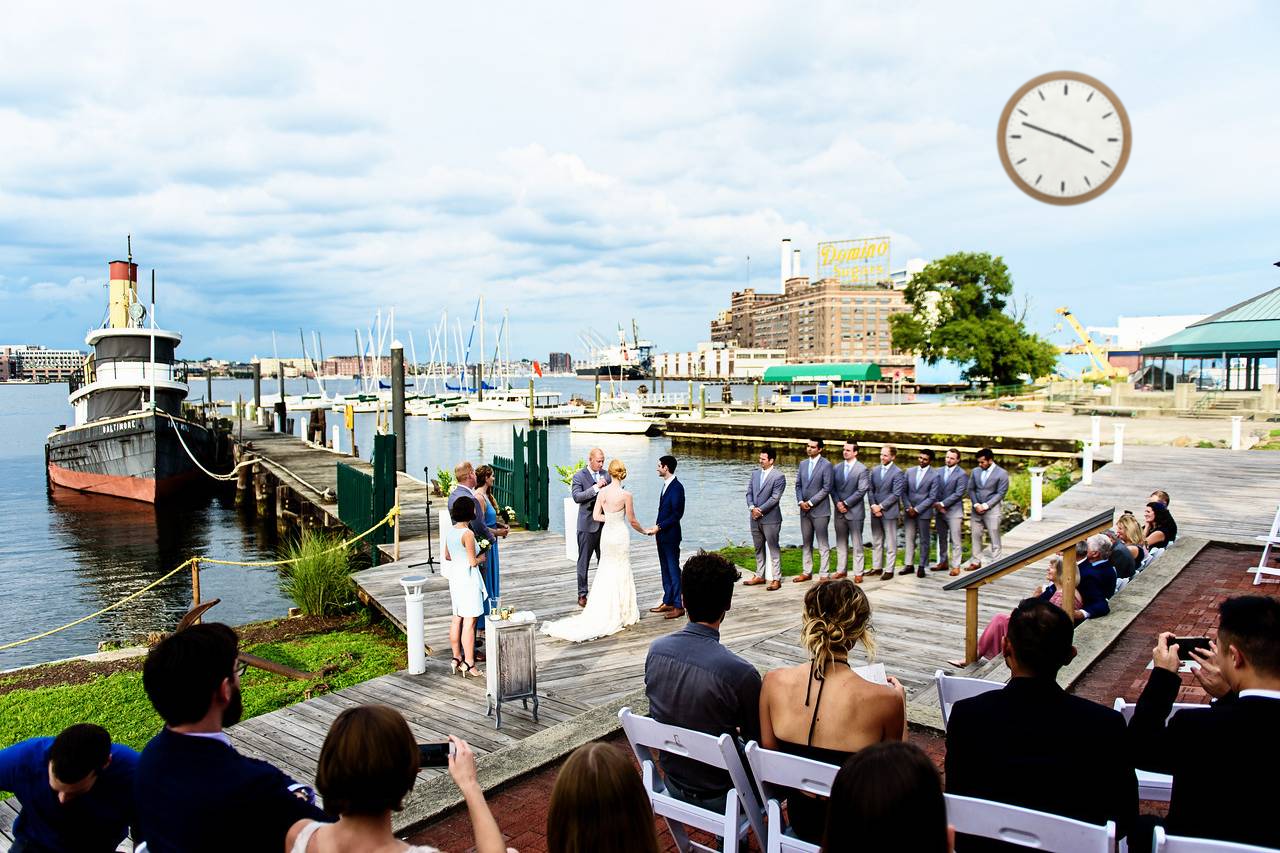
**3:48**
